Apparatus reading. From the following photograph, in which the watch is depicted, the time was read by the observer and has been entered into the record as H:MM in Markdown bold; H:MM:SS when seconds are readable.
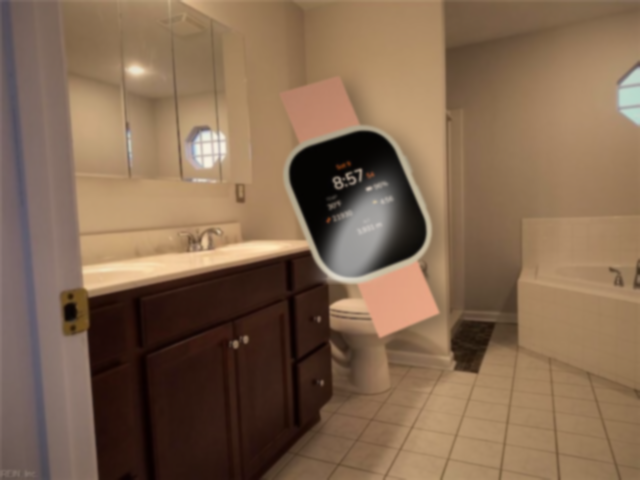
**8:57**
